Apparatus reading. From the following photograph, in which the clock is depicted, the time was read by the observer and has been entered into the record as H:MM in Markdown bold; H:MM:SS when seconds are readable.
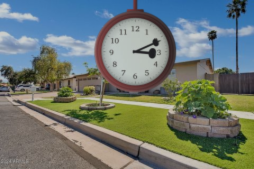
**3:11**
